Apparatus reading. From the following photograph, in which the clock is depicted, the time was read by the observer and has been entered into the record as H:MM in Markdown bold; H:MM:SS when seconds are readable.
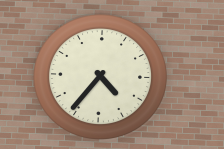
**4:36**
